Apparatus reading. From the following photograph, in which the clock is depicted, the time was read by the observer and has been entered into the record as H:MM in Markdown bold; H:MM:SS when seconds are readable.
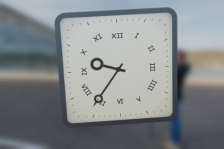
**9:36**
